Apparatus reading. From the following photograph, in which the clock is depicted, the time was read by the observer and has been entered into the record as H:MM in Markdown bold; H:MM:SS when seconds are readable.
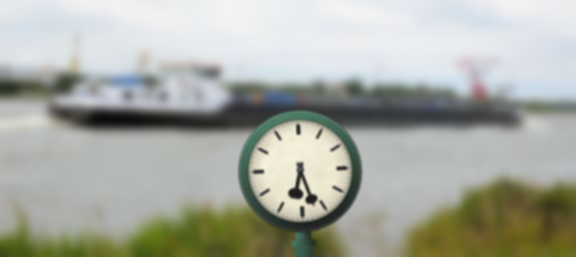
**6:27**
